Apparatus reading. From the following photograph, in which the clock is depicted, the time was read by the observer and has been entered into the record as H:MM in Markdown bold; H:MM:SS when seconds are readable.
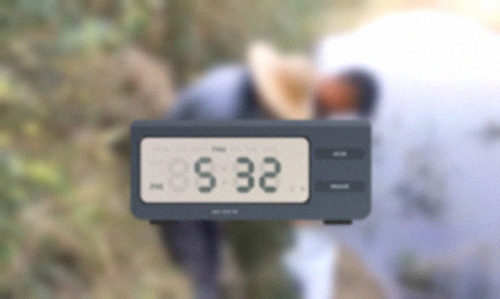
**5:32**
